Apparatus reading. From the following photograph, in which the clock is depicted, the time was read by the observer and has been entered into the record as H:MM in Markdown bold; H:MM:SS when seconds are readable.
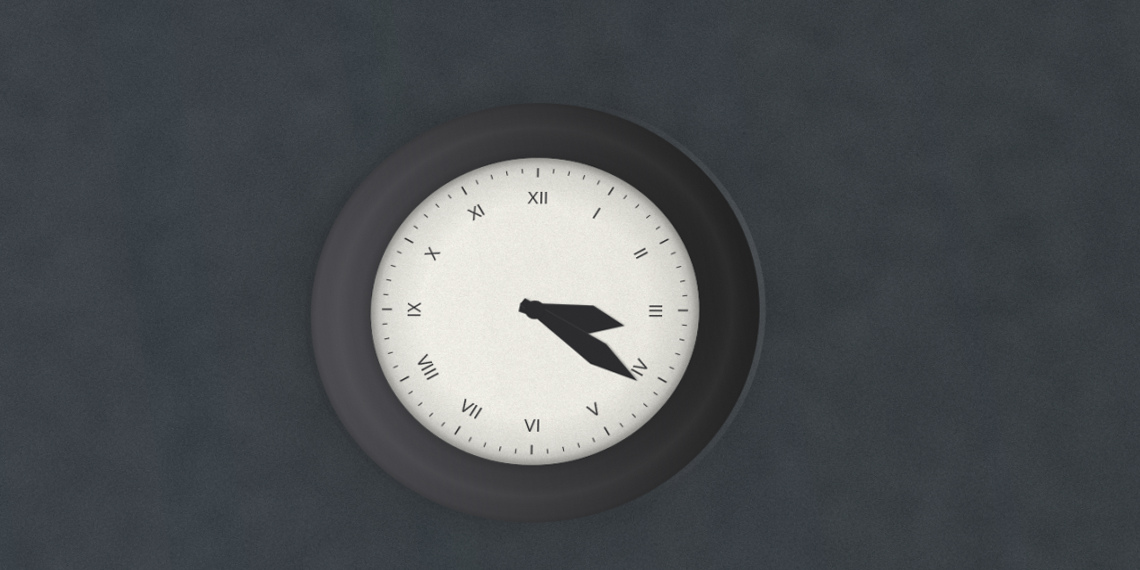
**3:21**
